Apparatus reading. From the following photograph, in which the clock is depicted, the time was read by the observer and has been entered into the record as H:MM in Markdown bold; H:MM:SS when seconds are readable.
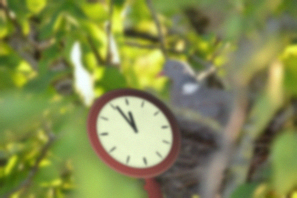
**11:56**
